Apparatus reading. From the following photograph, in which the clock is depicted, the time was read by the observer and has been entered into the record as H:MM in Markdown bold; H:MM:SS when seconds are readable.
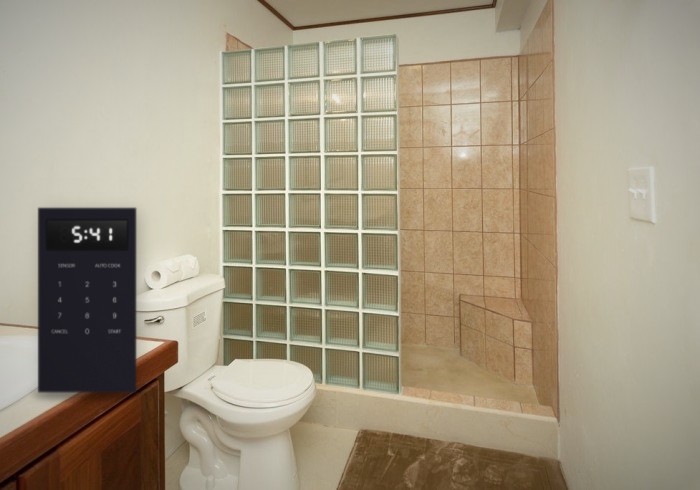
**5:41**
